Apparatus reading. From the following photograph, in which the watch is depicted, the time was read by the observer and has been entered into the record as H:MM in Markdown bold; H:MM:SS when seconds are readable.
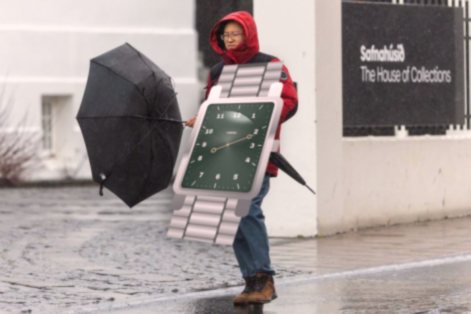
**8:11**
